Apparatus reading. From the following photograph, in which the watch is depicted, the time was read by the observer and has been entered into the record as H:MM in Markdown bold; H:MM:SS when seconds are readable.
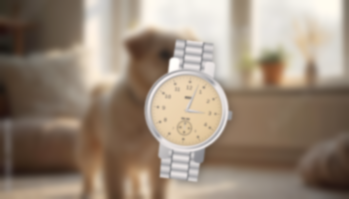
**3:03**
